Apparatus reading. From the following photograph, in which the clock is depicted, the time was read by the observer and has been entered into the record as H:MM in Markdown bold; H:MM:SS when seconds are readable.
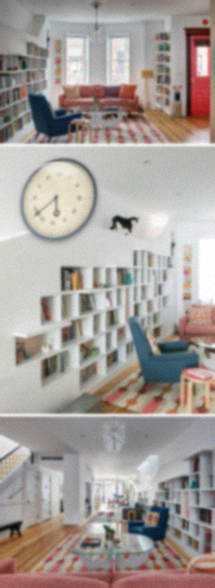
**5:38**
